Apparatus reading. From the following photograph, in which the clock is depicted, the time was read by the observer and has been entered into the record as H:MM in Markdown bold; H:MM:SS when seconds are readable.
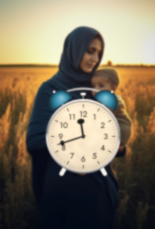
**11:42**
